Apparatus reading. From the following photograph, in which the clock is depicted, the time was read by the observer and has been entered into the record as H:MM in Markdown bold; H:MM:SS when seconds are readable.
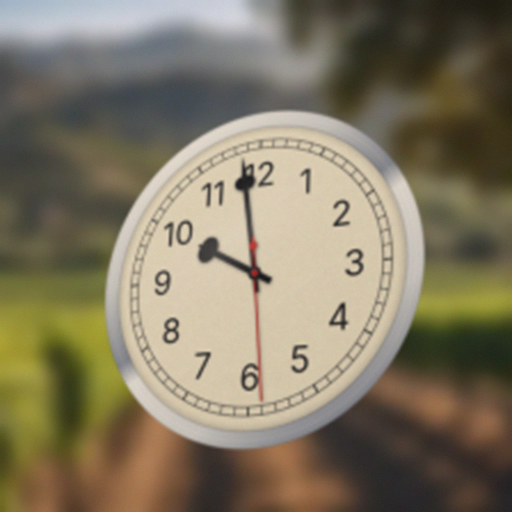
**9:58:29**
